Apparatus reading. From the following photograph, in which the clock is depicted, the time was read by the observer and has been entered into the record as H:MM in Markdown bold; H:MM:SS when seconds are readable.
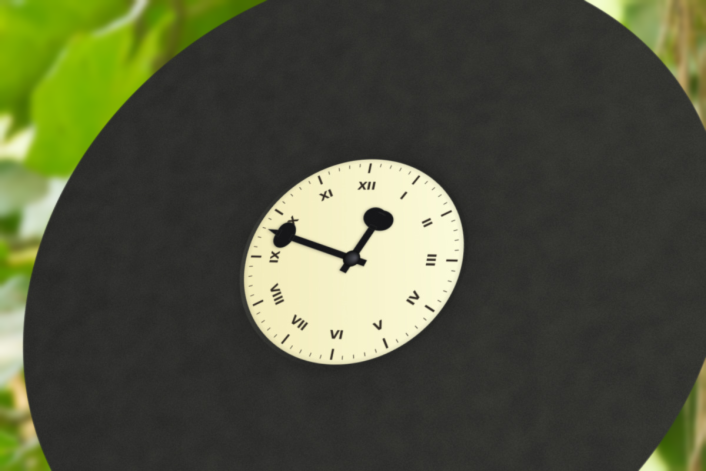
**12:48**
